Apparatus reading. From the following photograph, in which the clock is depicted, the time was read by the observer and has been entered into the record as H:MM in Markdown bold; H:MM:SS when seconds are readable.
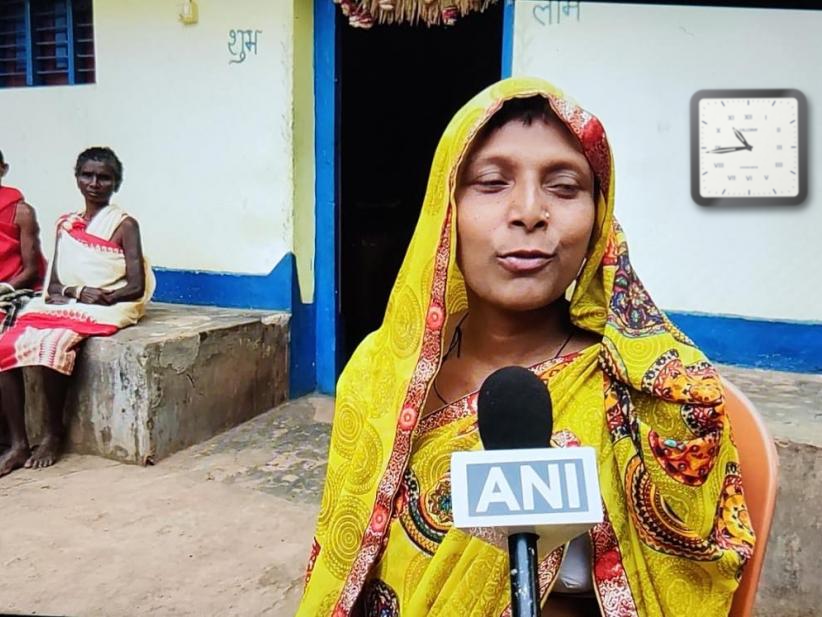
**10:44**
